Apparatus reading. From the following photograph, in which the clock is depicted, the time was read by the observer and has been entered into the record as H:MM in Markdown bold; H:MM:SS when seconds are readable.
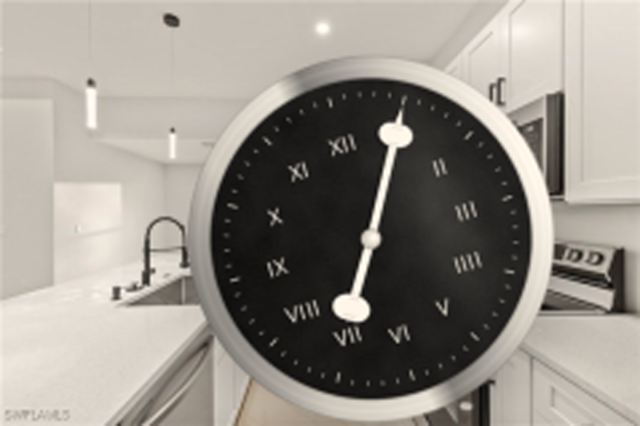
**7:05**
